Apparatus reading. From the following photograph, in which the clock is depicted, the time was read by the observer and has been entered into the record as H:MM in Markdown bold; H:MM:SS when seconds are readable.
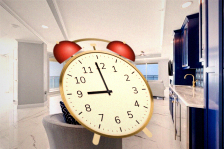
**8:59**
